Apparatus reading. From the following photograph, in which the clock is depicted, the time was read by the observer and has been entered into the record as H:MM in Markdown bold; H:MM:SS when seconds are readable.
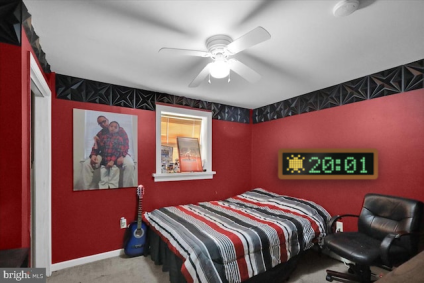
**20:01**
